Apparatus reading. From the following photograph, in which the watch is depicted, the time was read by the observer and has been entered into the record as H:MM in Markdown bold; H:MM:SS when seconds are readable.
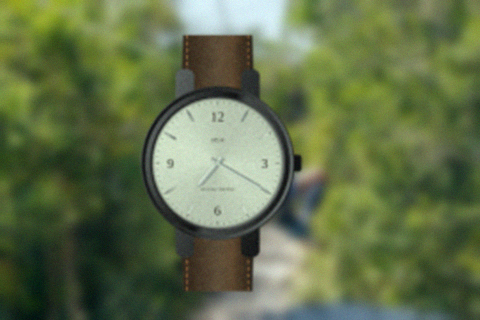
**7:20**
